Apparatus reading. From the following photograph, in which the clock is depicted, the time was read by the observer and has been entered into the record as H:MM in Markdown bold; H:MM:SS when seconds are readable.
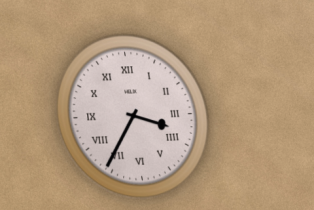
**3:36**
